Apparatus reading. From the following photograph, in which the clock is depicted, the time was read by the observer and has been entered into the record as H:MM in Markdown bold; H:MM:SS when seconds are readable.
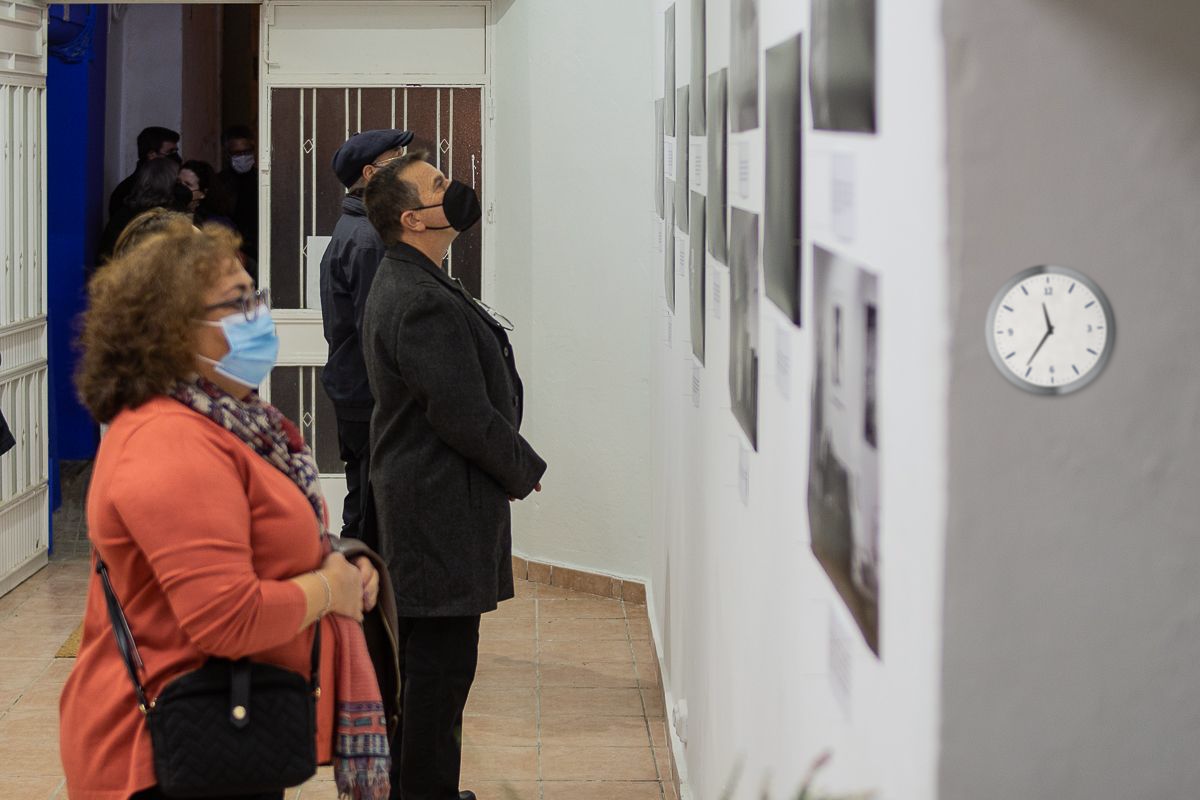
**11:36**
